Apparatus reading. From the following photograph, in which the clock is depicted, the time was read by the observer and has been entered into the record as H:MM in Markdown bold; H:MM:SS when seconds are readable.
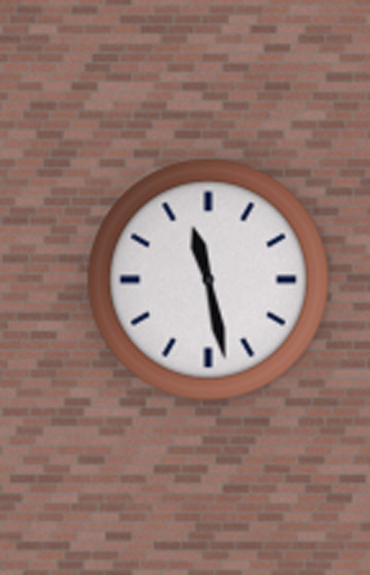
**11:28**
